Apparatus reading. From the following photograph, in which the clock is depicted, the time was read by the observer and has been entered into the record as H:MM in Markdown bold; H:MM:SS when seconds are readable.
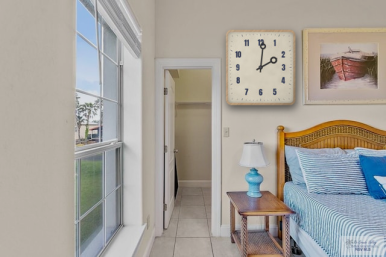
**2:01**
